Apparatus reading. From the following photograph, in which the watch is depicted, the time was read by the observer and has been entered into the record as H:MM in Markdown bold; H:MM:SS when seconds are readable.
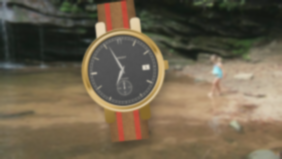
**6:56**
